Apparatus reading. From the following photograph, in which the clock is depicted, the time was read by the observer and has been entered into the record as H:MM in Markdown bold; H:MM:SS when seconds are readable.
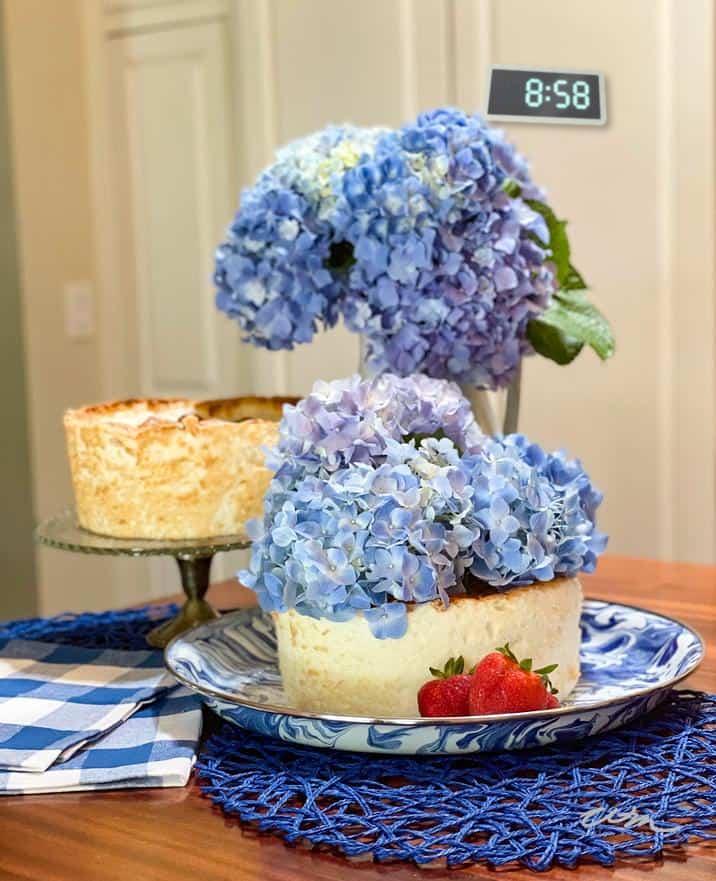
**8:58**
